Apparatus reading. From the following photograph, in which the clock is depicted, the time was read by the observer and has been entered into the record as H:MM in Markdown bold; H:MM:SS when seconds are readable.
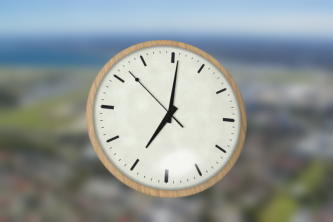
**7:00:52**
